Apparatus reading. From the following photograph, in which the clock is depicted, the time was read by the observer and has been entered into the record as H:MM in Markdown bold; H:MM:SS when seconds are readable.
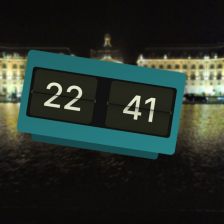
**22:41**
